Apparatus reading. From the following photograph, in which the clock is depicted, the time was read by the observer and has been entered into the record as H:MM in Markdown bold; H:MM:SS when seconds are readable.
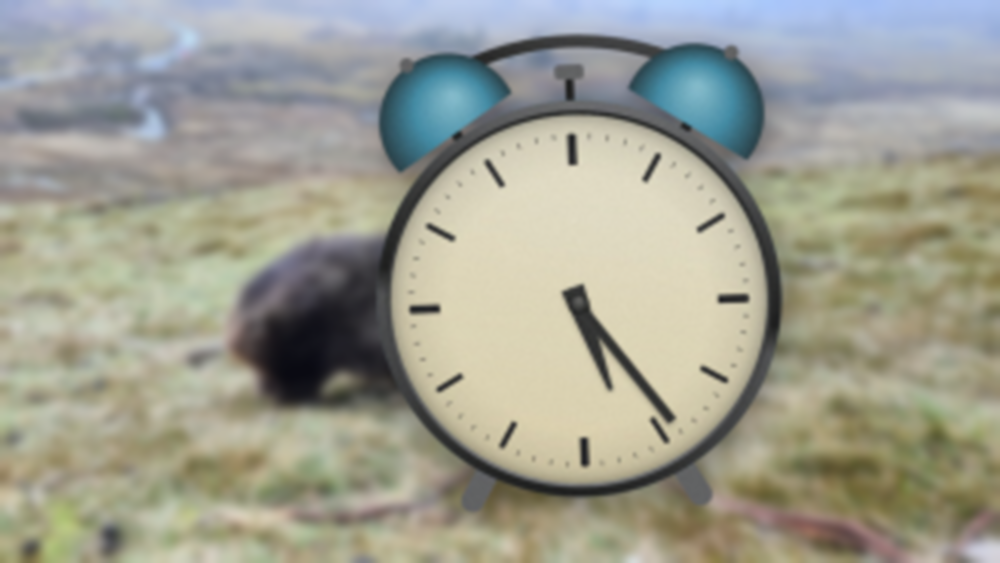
**5:24**
